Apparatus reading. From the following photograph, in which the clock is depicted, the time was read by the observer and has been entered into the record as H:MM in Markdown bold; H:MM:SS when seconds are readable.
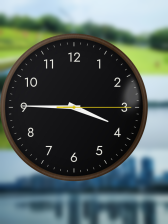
**3:45:15**
